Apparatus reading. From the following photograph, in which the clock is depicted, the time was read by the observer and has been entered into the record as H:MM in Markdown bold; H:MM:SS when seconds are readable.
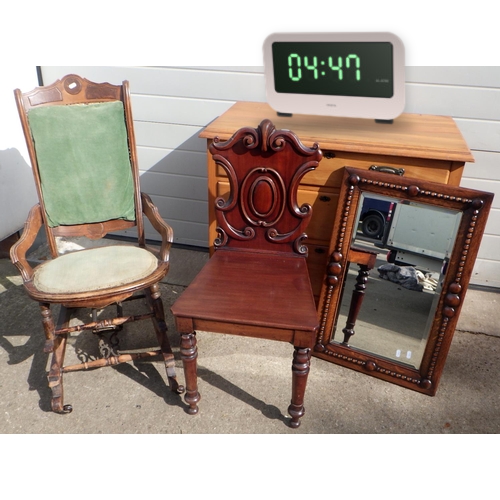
**4:47**
